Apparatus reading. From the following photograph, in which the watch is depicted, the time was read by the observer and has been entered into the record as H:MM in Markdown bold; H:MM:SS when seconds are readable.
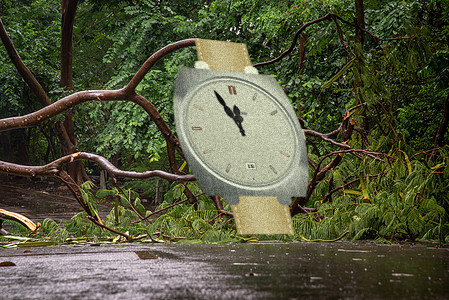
**11:56**
